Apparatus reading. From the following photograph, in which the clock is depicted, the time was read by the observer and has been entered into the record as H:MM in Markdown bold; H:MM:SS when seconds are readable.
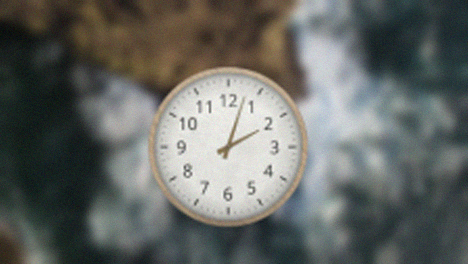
**2:03**
